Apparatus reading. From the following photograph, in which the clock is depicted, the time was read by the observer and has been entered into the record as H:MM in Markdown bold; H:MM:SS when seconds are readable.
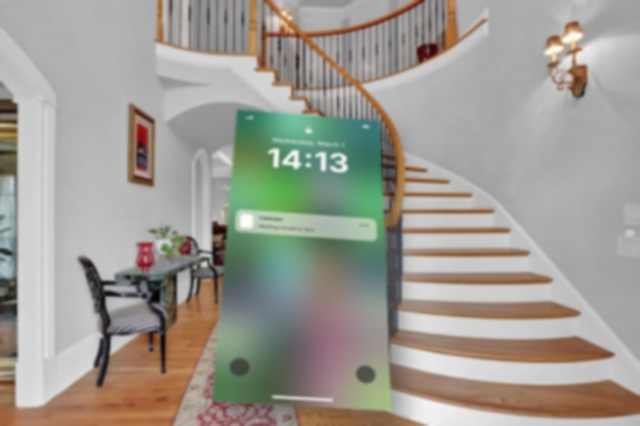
**14:13**
